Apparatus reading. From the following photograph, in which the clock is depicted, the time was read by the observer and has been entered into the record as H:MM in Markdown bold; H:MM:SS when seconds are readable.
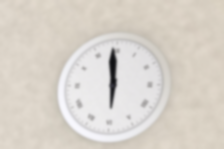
**5:59**
